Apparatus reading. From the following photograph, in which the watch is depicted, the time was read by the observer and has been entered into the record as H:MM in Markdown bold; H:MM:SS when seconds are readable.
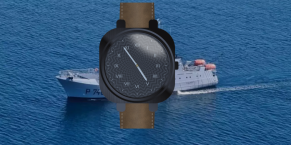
**4:54**
